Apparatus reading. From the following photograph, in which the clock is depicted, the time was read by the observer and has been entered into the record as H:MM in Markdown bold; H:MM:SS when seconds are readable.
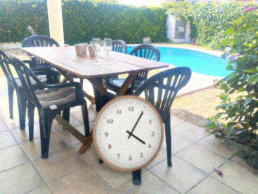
**4:05**
